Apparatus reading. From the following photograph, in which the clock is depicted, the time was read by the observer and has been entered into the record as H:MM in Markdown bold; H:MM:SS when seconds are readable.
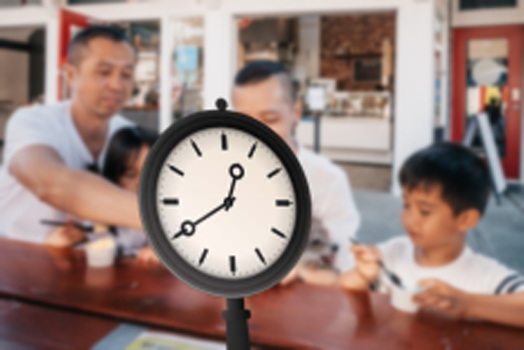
**12:40**
